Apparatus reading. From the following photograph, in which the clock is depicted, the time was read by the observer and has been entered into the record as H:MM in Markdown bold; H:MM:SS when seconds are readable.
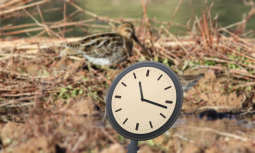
**11:17**
